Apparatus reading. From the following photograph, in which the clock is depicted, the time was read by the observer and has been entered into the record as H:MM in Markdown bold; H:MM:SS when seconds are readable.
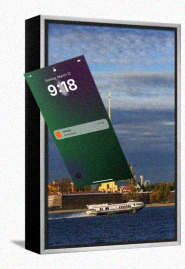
**9:18**
